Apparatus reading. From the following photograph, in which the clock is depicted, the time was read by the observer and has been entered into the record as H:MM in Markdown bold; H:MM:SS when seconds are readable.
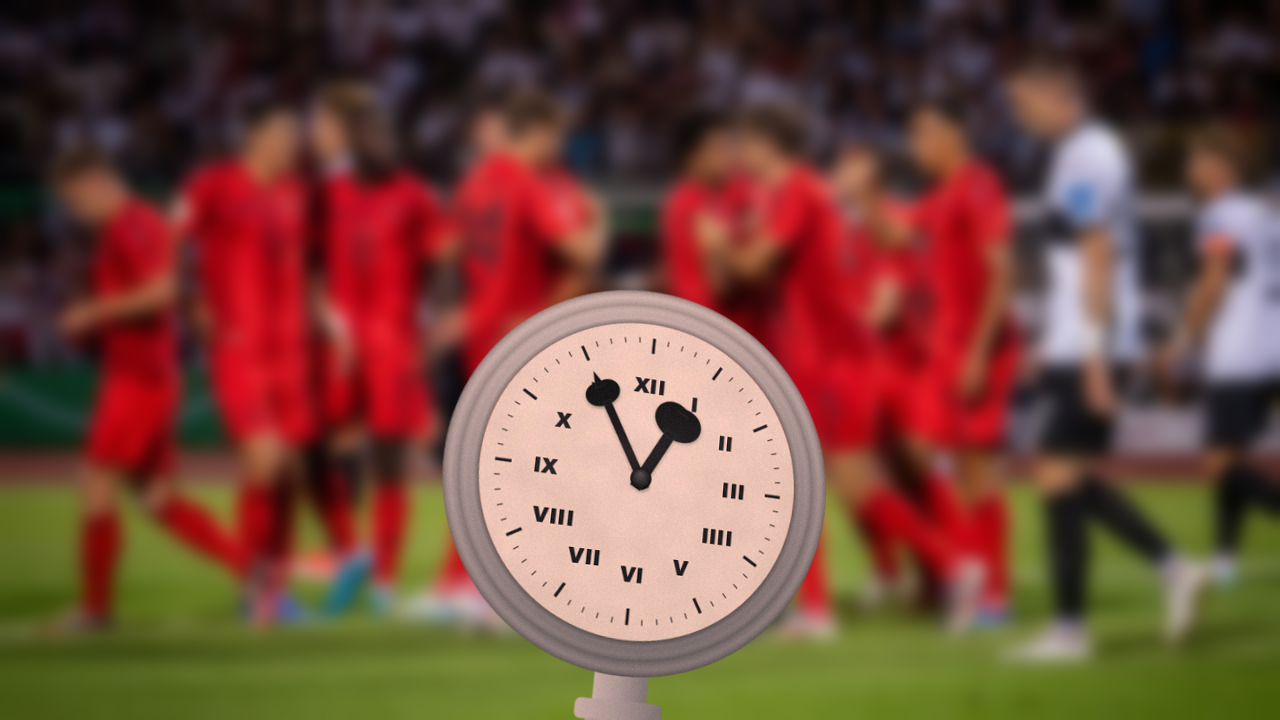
**12:55**
